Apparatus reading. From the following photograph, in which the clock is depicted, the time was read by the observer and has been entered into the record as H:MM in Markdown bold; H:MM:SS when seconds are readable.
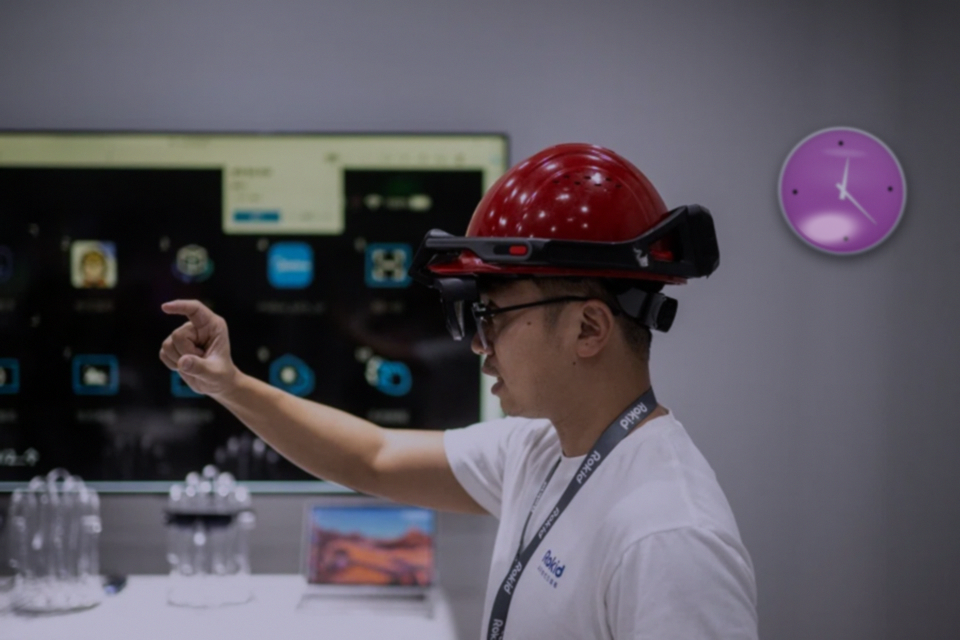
**12:23**
